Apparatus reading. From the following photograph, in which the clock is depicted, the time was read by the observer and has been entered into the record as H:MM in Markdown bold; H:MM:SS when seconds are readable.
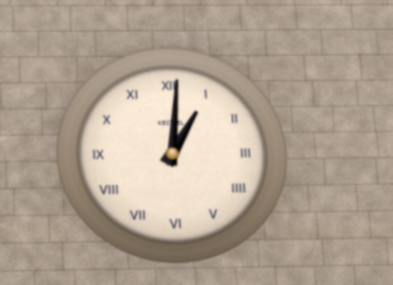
**1:01**
